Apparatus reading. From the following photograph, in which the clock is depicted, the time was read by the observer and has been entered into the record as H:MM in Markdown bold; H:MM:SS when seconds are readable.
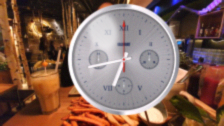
**6:43**
